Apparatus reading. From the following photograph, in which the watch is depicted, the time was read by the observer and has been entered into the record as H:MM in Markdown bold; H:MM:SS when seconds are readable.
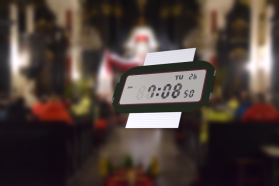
**7:08:50**
